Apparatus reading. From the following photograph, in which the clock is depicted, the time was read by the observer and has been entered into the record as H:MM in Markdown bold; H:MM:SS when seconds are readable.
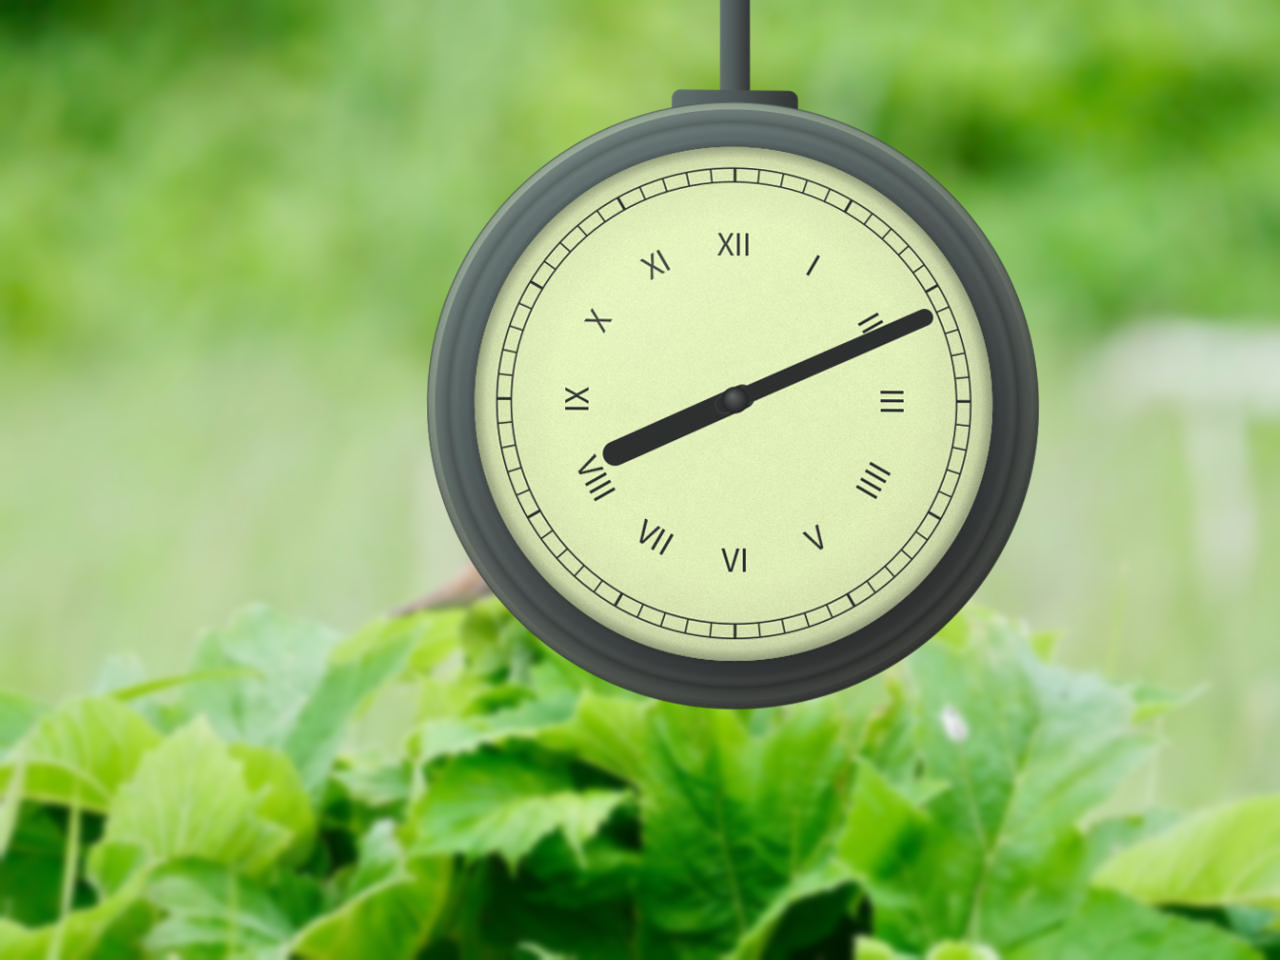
**8:11**
